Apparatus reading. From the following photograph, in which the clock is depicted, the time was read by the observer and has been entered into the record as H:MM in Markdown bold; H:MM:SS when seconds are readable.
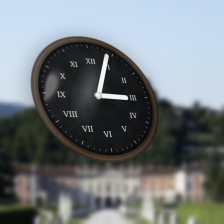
**3:04**
